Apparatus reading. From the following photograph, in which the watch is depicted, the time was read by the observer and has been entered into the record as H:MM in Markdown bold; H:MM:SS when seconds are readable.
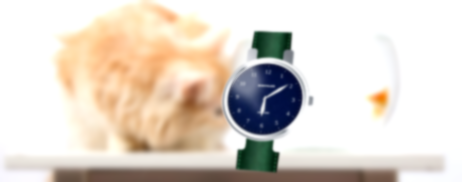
**6:09**
